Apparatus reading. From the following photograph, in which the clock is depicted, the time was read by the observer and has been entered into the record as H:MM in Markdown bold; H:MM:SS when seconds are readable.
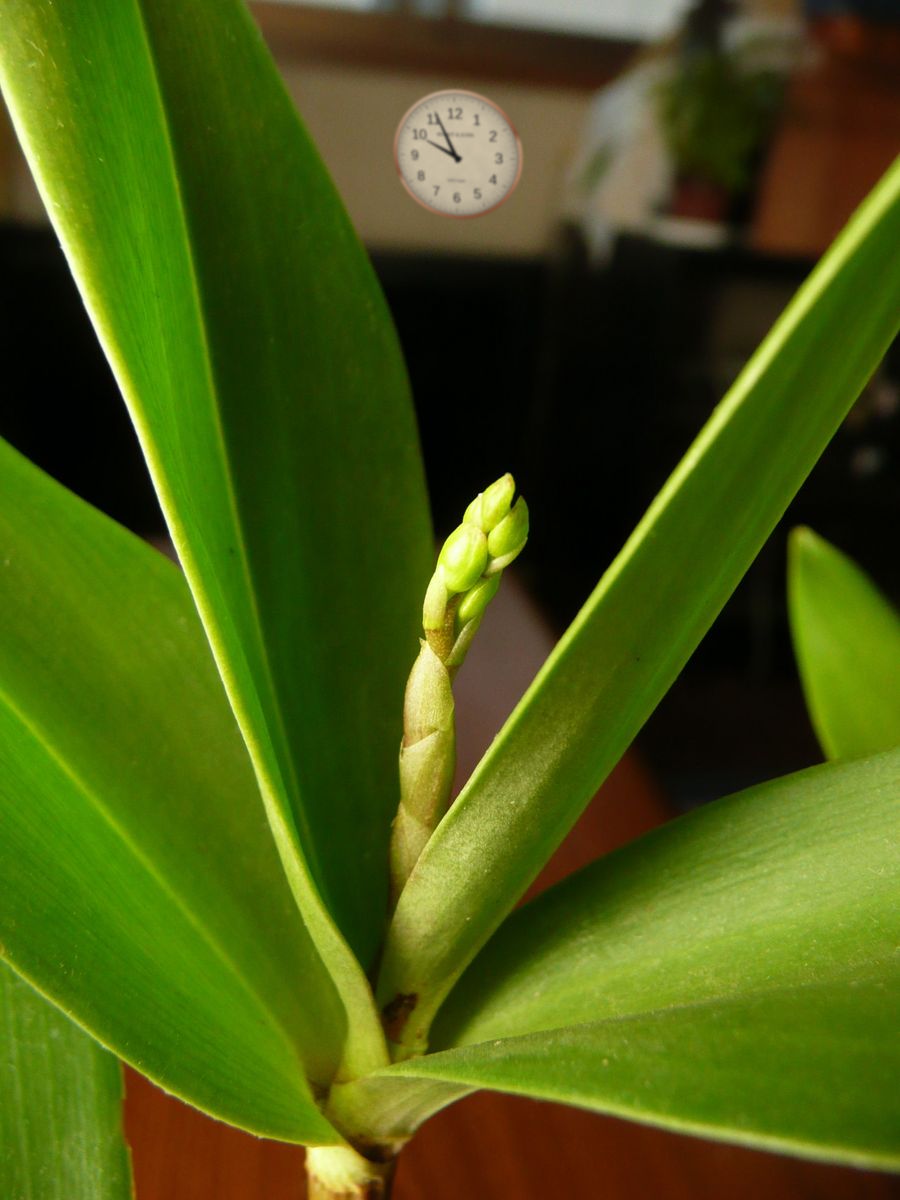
**9:56**
